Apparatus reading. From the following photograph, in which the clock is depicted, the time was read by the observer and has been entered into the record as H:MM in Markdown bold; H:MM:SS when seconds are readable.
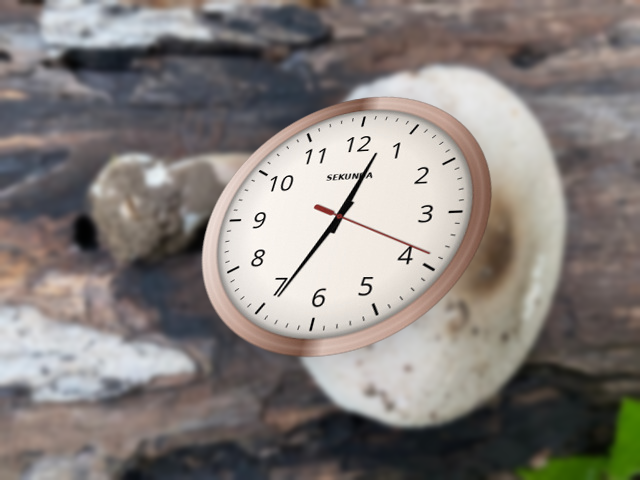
**12:34:19**
